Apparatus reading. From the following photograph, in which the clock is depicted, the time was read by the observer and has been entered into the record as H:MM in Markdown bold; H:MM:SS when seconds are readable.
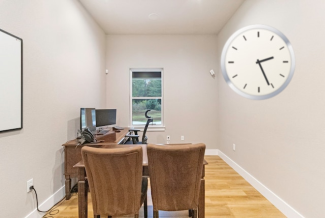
**2:26**
